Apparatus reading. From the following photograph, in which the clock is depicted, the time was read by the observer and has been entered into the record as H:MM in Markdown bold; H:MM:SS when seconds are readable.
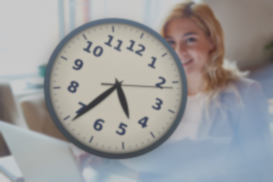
**4:34:11**
